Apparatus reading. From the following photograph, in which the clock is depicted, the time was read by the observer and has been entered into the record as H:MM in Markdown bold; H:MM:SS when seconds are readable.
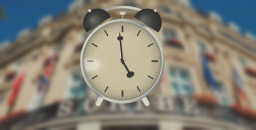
**4:59**
